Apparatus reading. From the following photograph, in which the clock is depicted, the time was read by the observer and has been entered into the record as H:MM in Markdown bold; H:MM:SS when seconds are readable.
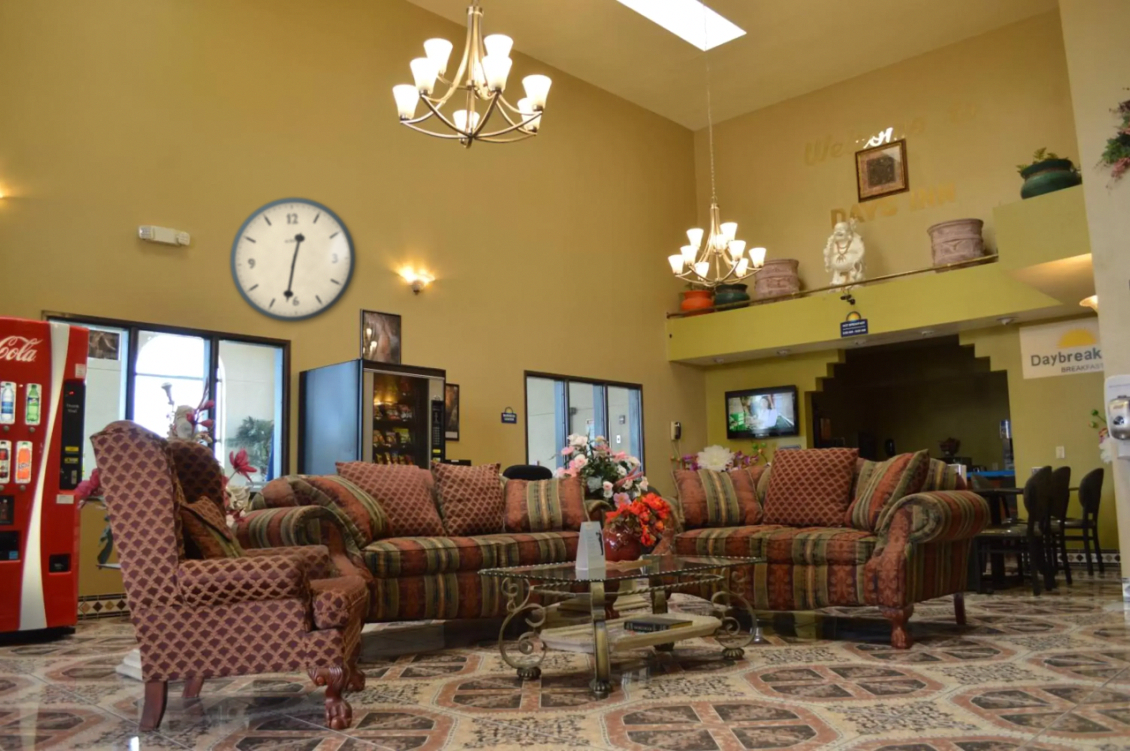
**12:32**
